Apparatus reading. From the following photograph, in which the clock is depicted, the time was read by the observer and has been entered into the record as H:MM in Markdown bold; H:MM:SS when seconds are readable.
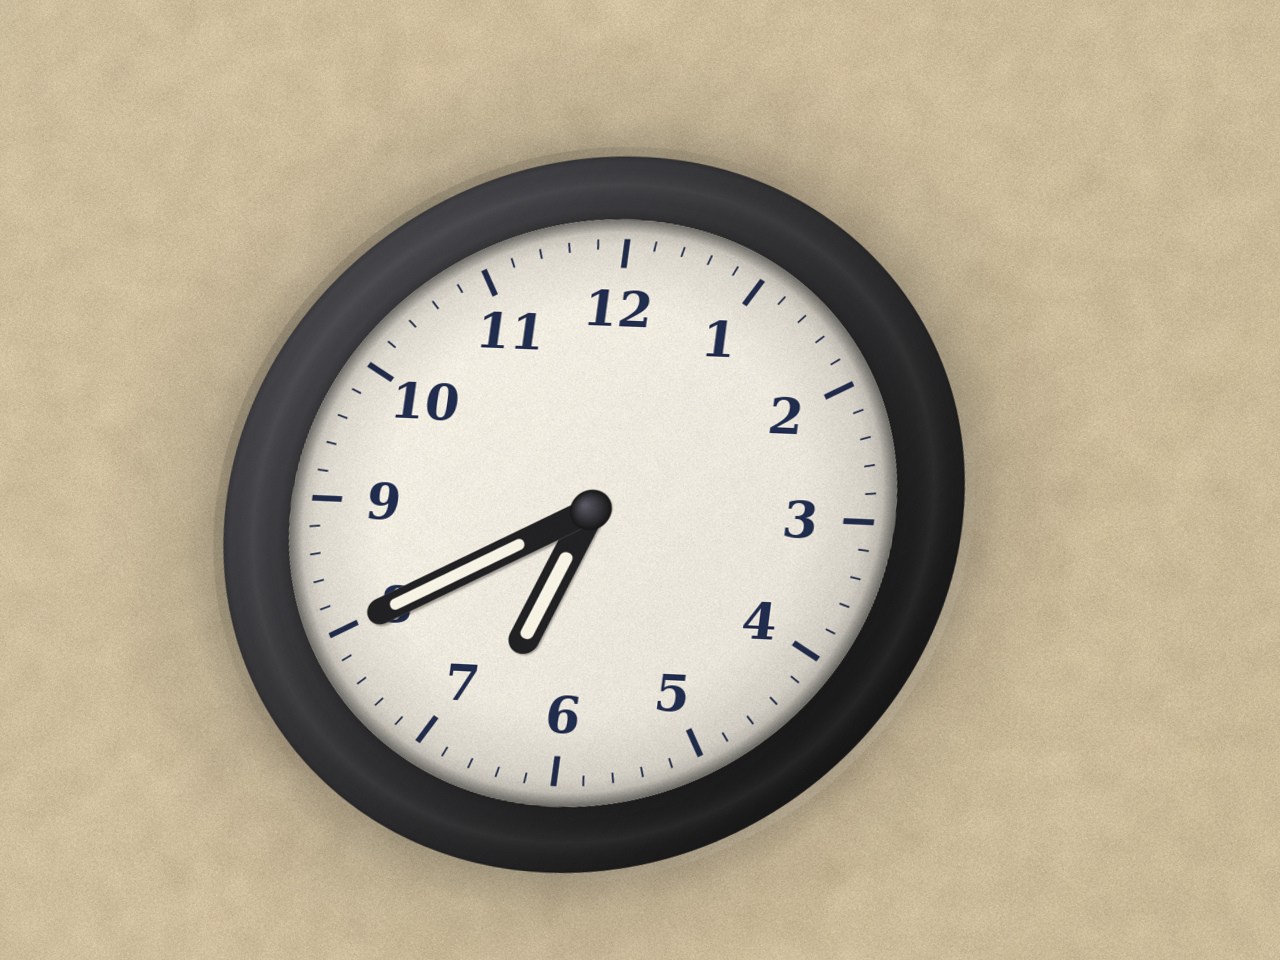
**6:40**
